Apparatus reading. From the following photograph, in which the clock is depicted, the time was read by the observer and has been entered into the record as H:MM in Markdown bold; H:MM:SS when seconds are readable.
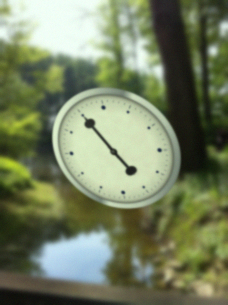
**4:55**
